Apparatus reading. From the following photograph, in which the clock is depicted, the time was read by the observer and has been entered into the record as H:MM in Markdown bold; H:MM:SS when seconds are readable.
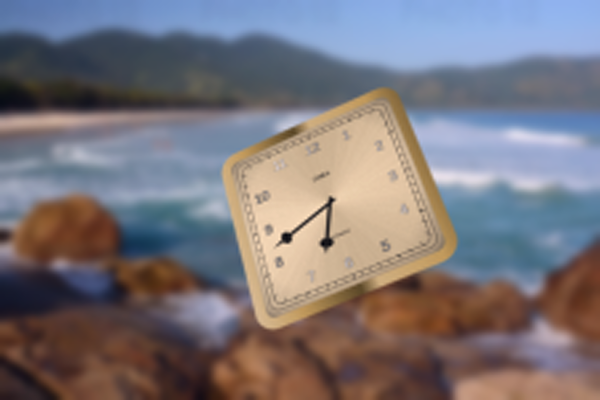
**6:42**
